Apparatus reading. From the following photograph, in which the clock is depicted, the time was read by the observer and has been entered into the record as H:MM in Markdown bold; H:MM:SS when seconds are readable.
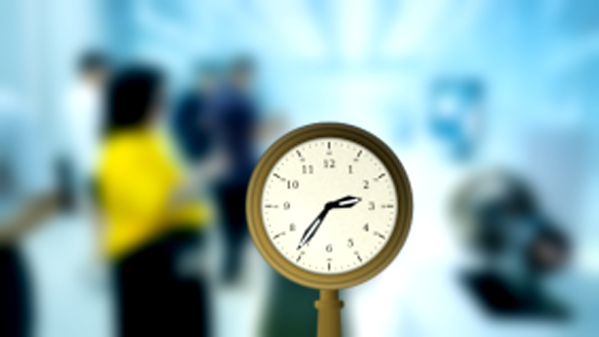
**2:36**
